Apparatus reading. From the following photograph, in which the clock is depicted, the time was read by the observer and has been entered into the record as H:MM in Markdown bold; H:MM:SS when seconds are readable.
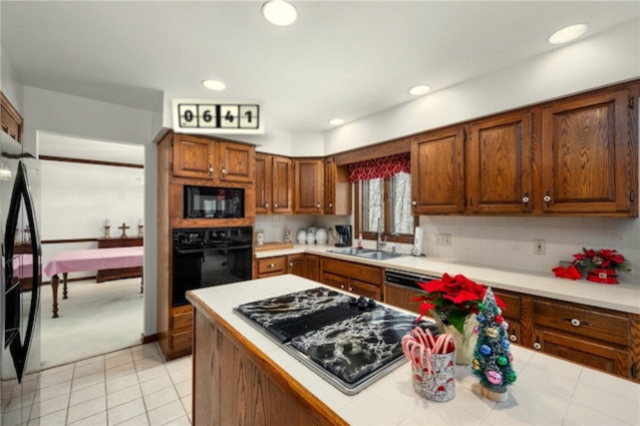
**6:41**
